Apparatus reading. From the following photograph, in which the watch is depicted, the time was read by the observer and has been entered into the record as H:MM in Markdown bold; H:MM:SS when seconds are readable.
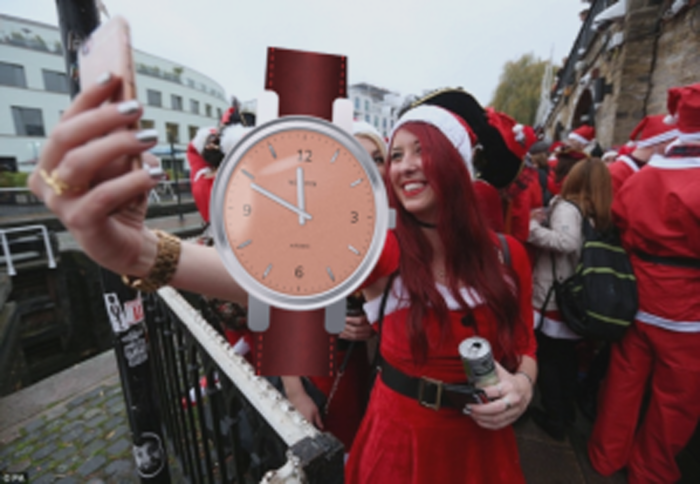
**11:49**
